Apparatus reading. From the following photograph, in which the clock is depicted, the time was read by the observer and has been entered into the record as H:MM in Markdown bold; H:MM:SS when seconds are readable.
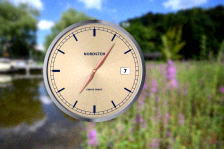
**7:06**
